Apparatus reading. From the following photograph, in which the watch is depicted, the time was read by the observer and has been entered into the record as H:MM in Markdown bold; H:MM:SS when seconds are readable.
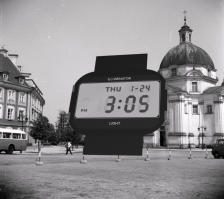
**3:05**
